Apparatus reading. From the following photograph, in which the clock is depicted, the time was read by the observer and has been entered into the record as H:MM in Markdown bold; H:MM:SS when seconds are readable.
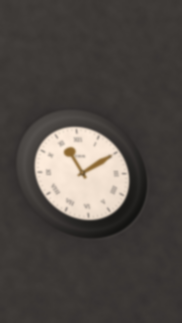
**11:10**
